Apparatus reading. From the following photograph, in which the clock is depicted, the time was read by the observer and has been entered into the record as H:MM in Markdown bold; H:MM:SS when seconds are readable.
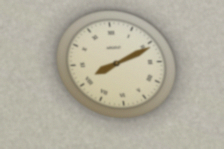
**8:11**
